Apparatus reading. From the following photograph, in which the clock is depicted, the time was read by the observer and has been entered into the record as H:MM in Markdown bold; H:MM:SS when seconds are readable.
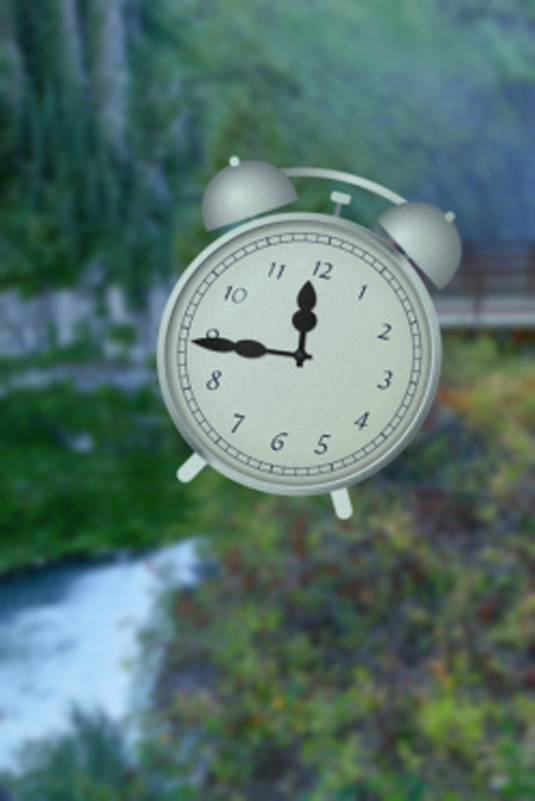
**11:44**
